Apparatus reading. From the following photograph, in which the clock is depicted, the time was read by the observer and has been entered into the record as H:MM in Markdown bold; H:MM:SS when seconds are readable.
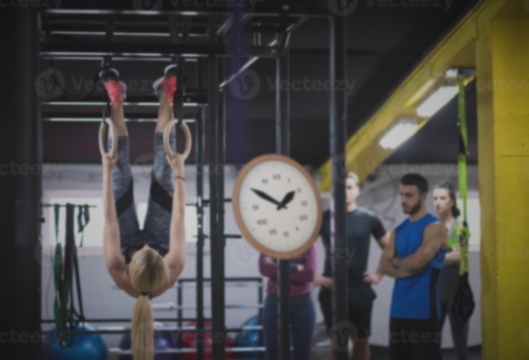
**1:50**
